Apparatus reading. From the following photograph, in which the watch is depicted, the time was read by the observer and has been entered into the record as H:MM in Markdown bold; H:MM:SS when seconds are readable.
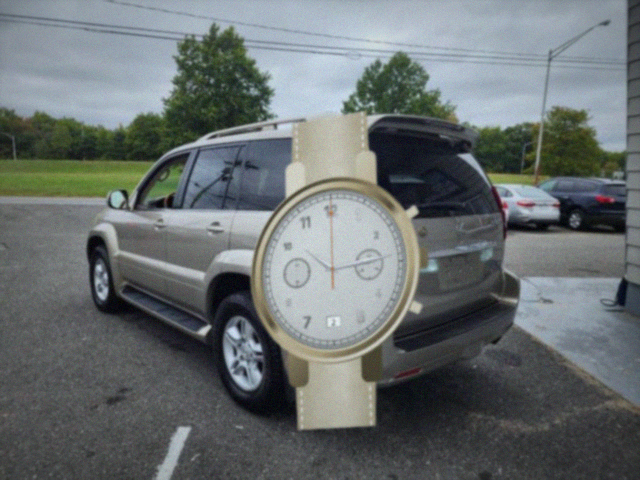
**10:14**
